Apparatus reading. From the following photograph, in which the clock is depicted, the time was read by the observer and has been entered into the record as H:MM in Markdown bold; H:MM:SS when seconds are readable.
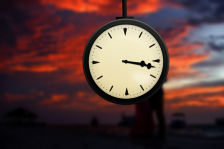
**3:17**
